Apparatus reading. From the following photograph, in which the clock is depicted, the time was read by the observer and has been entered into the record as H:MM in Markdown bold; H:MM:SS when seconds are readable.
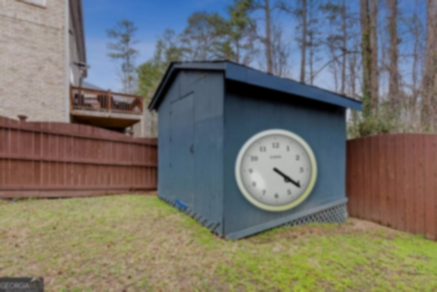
**4:21**
